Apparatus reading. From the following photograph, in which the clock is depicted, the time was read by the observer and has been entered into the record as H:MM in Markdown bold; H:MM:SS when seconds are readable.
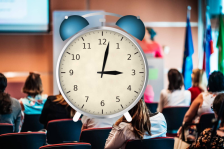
**3:02**
